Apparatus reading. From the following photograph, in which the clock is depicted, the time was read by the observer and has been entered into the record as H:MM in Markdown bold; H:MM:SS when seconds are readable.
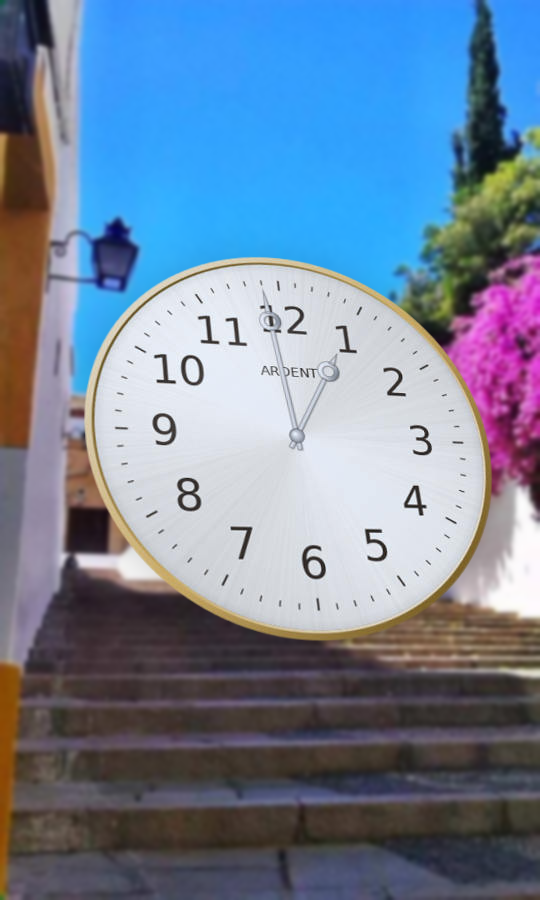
**12:59**
